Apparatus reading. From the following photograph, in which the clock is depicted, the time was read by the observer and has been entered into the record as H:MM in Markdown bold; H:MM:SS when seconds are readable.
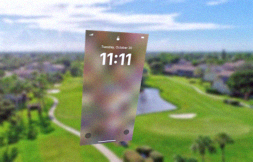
**11:11**
